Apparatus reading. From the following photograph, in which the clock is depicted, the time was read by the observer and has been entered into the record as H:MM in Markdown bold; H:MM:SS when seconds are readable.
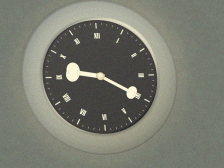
**9:20**
